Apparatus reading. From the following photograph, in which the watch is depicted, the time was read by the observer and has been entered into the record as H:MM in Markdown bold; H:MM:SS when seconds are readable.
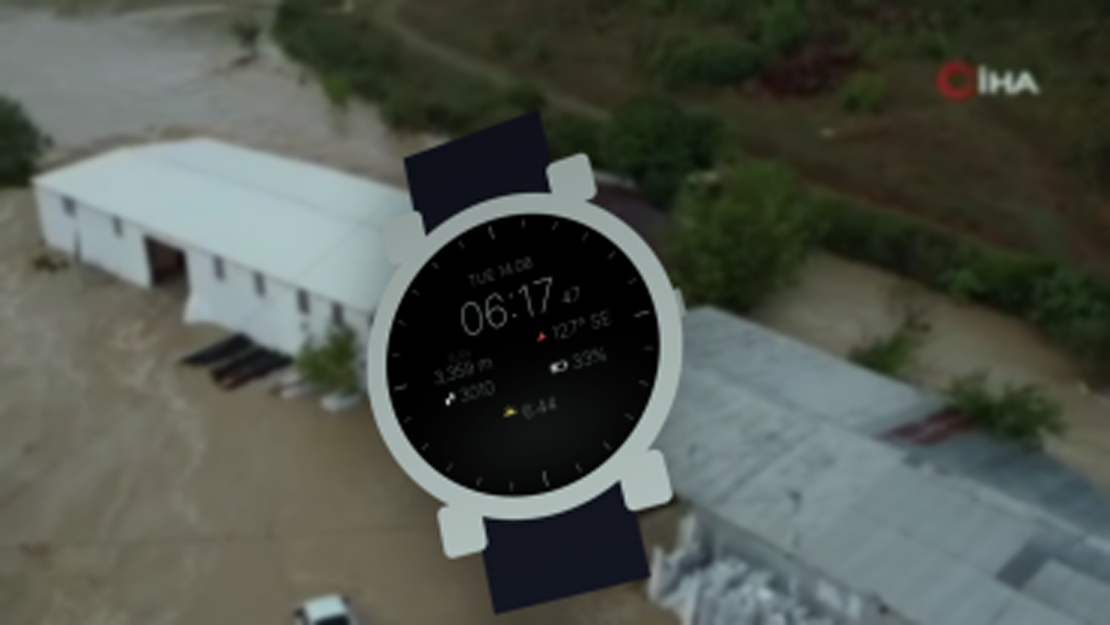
**6:17**
